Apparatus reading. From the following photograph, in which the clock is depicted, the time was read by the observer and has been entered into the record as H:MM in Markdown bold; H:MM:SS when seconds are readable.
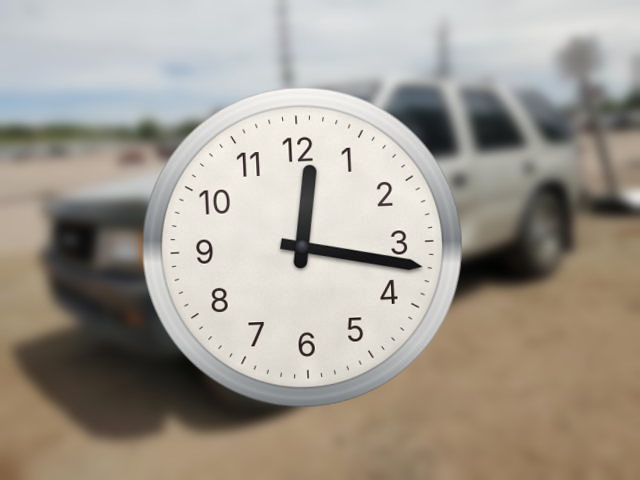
**12:17**
